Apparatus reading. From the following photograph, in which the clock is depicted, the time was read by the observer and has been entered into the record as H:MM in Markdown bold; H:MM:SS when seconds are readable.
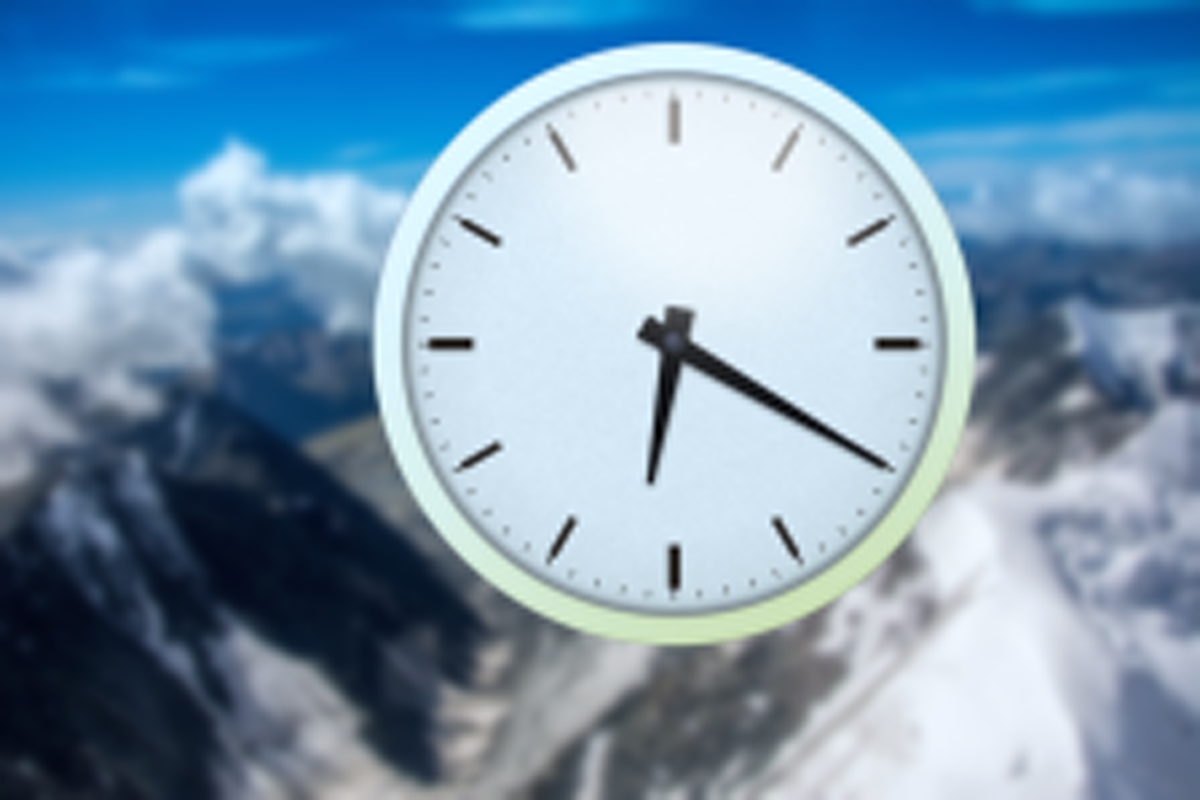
**6:20**
